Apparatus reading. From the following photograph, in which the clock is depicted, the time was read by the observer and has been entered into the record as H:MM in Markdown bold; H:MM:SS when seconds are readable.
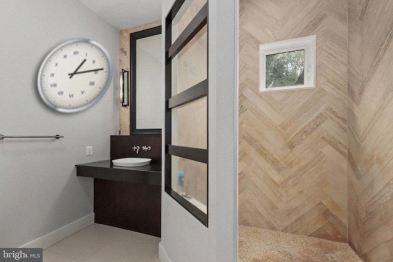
**1:14**
